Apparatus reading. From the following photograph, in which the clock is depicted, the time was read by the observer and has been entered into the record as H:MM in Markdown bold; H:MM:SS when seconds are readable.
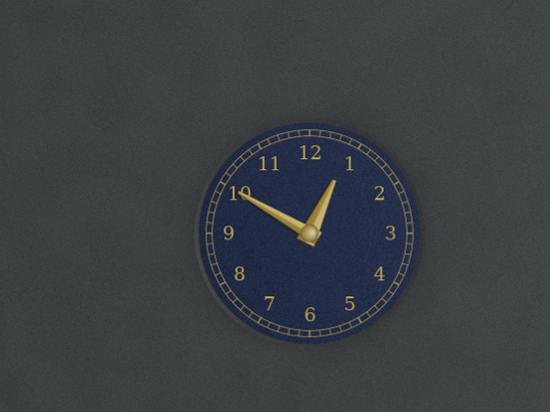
**12:50**
